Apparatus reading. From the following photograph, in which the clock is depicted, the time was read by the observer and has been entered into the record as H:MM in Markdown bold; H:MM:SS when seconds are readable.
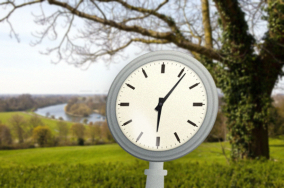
**6:06**
